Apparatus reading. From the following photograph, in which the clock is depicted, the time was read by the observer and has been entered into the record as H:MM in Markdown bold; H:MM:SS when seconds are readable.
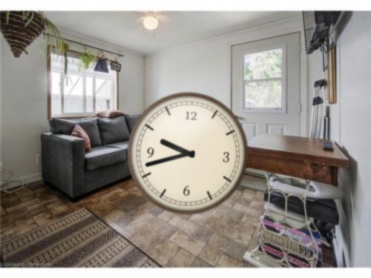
**9:42**
